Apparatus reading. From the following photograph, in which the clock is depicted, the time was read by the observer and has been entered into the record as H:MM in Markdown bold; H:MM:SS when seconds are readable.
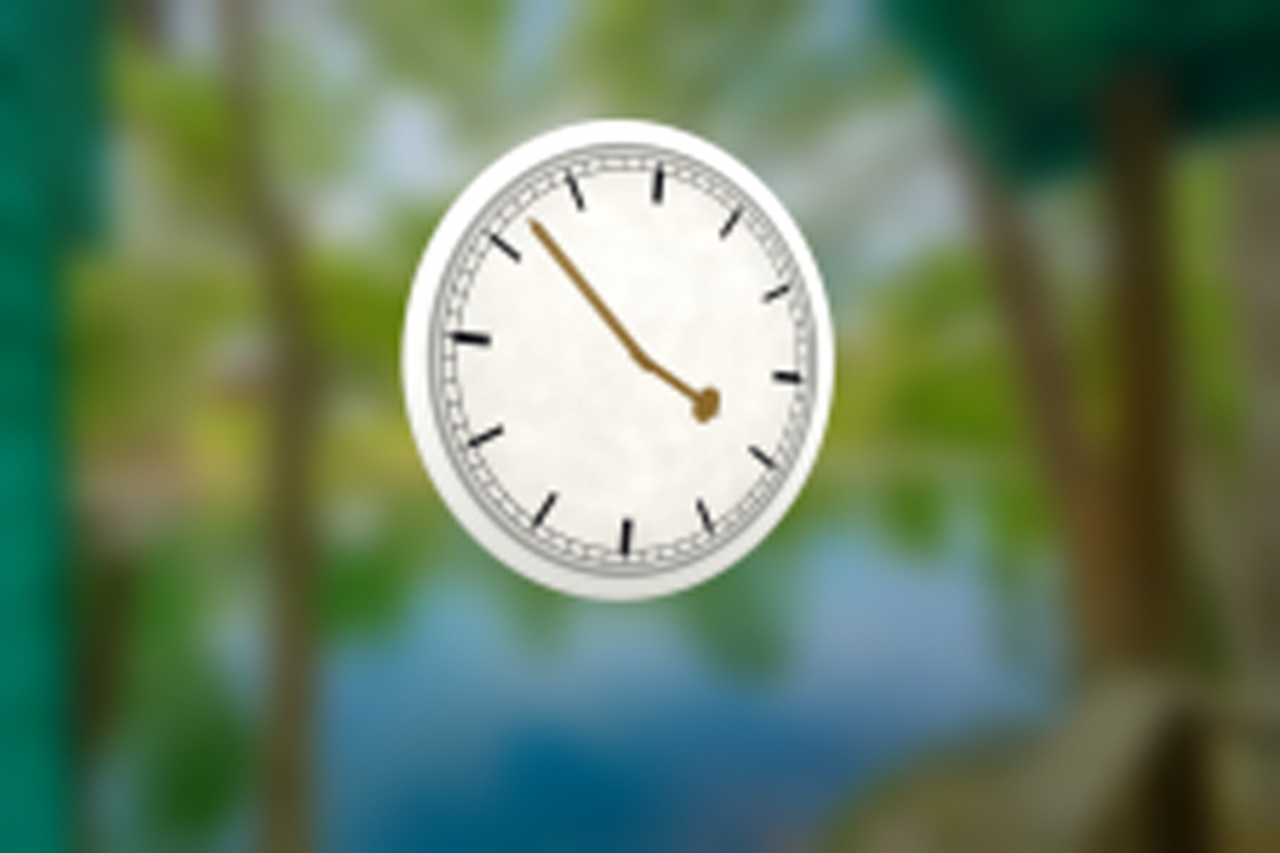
**3:52**
